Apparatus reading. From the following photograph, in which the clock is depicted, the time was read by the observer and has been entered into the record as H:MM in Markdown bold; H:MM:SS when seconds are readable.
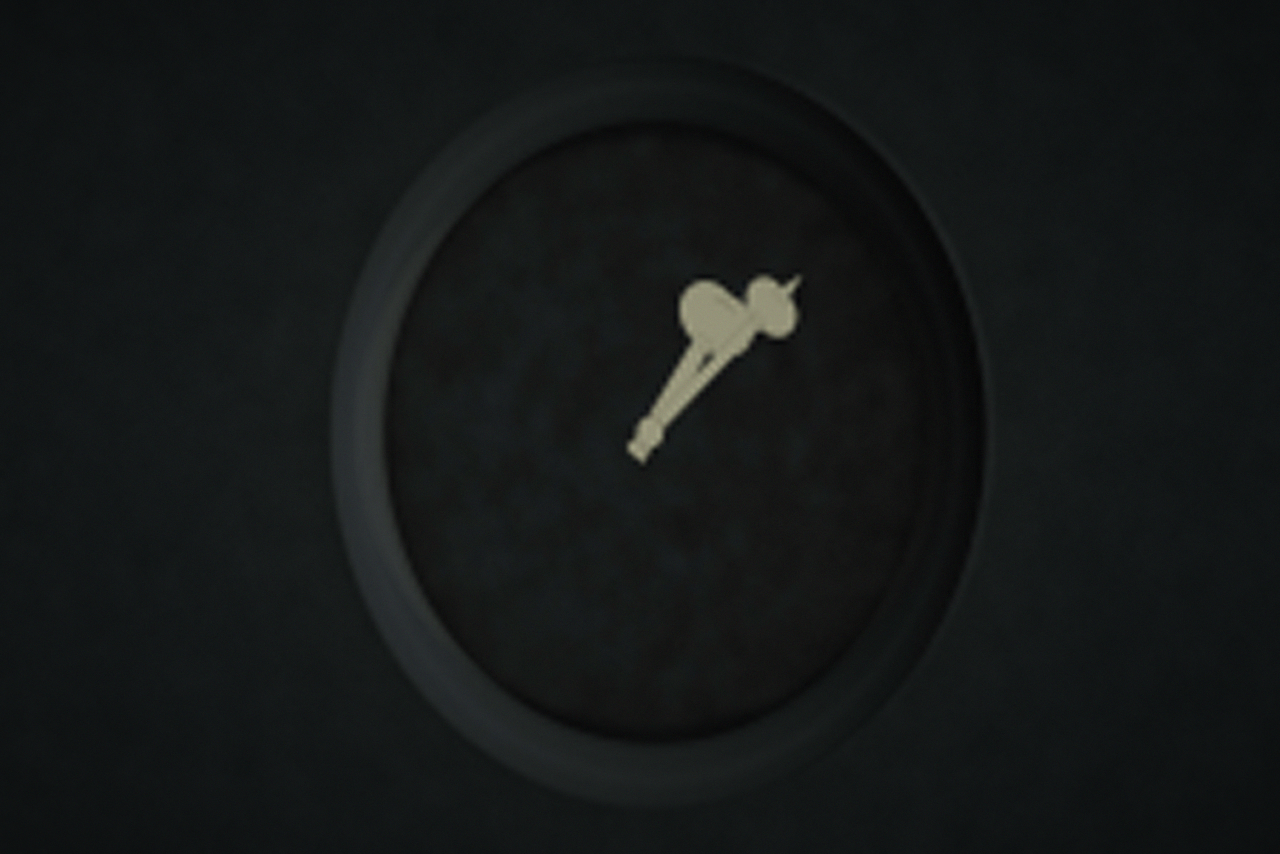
**1:08**
